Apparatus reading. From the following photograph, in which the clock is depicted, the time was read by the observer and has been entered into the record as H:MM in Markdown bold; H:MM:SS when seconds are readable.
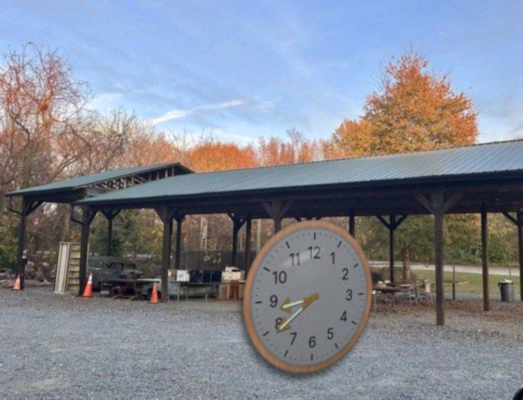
**8:39**
